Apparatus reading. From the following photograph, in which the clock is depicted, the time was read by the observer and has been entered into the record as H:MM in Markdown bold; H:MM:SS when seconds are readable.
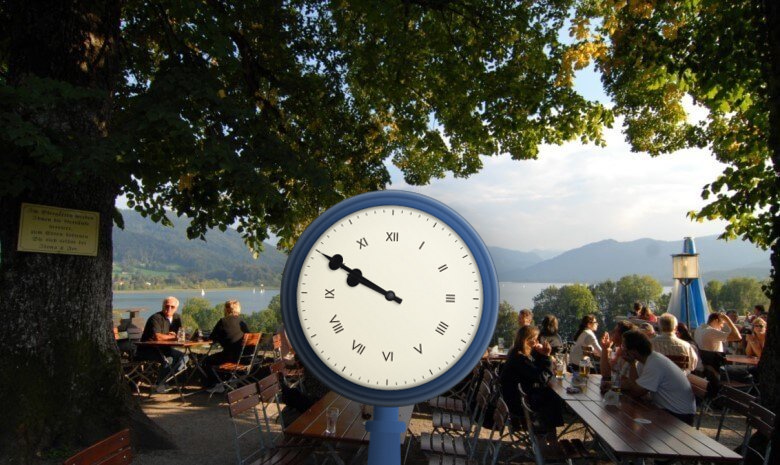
**9:50**
